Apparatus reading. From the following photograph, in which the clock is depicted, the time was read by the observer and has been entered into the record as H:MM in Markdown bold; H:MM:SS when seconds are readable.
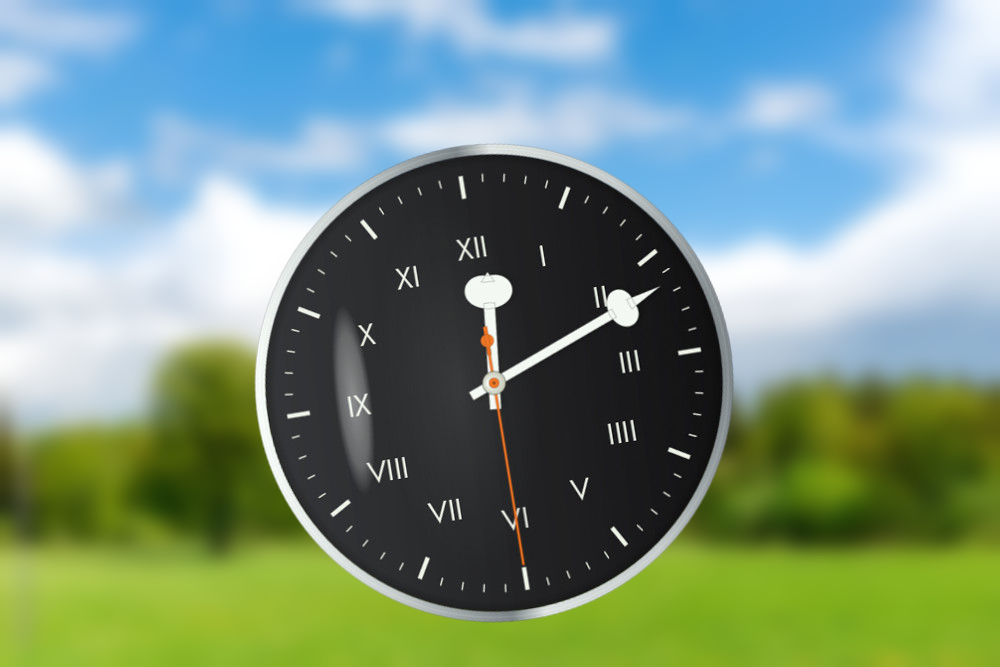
**12:11:30**
